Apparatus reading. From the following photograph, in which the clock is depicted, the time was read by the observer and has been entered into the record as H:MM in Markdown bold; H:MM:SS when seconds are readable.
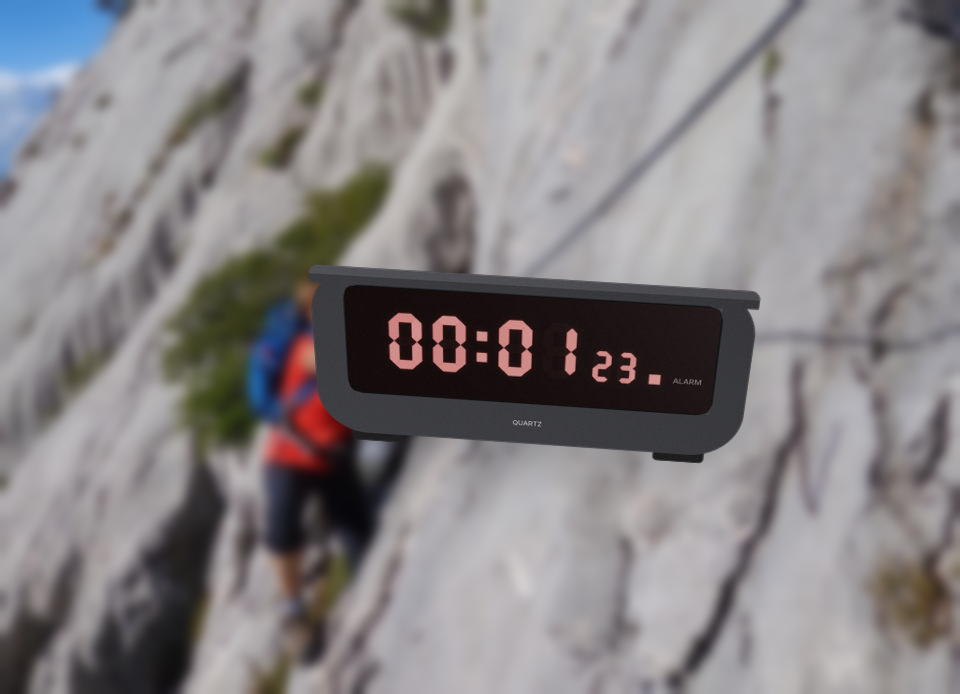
**0:01:23**
